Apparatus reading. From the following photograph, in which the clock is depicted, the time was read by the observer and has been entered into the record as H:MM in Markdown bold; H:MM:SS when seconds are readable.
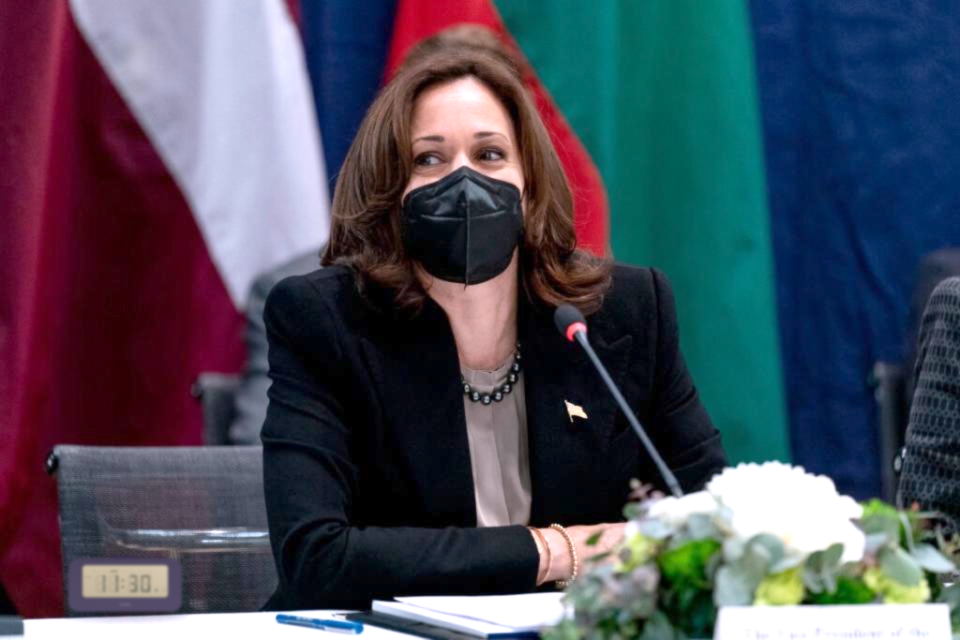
**11:30**
